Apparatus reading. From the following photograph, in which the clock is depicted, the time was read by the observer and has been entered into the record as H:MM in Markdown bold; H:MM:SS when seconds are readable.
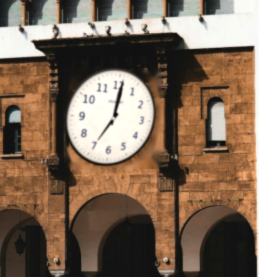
**7:01**
